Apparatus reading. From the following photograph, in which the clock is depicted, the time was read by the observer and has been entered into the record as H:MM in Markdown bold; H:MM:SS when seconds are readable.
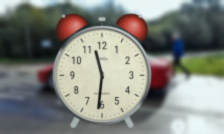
**11:31**
